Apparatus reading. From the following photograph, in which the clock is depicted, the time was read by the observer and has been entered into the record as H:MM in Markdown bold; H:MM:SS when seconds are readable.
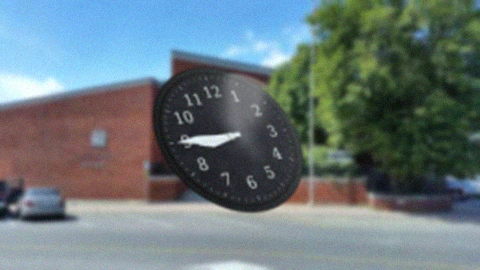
**8:45**
